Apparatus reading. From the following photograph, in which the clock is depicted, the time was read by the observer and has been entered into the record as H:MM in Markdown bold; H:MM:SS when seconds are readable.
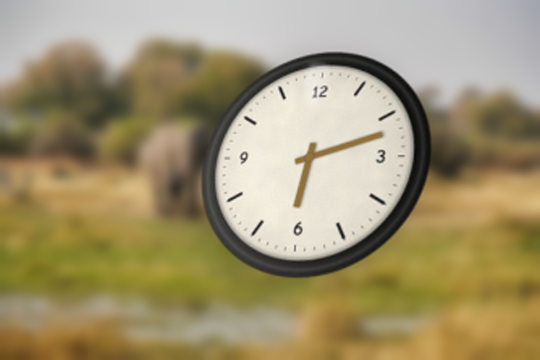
**6:12**
